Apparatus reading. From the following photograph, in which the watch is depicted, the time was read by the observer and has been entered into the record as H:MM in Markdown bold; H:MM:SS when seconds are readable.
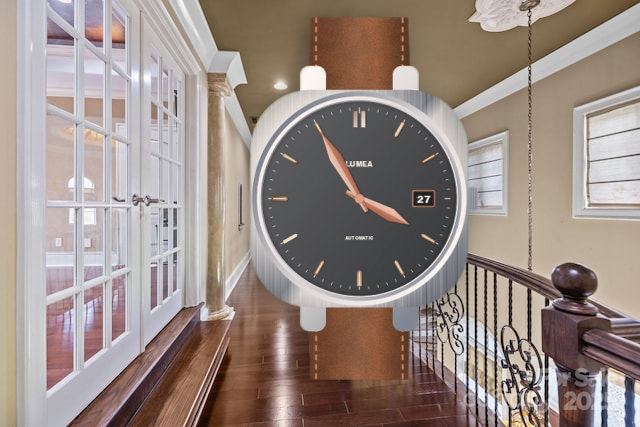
**3:55**
